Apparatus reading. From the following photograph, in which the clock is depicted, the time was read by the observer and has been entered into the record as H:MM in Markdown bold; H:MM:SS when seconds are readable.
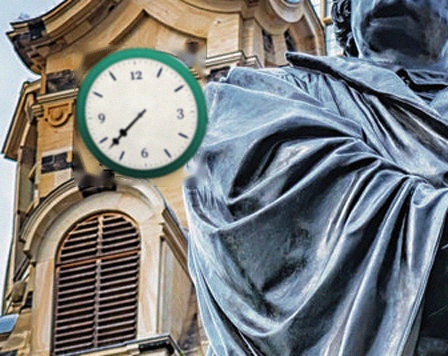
**7:38**
